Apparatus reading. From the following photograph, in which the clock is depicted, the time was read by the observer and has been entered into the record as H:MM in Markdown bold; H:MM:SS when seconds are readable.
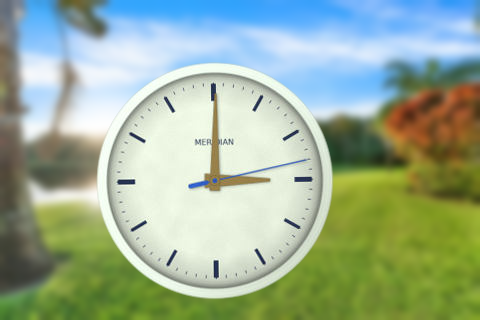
**3:00:13**
